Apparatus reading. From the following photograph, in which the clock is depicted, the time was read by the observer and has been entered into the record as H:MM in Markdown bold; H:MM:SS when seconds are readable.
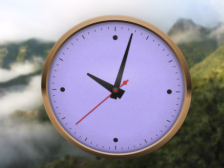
**10:02:38**
